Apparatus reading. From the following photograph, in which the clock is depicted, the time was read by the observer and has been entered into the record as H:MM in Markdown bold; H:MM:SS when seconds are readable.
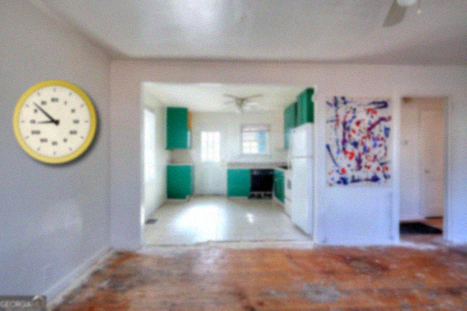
**8:52**
